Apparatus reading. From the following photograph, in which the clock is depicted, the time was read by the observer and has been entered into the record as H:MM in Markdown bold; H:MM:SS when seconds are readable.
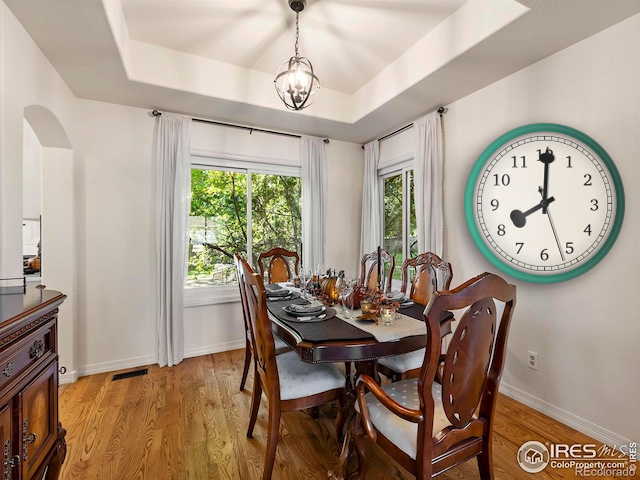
**8:00:27**
